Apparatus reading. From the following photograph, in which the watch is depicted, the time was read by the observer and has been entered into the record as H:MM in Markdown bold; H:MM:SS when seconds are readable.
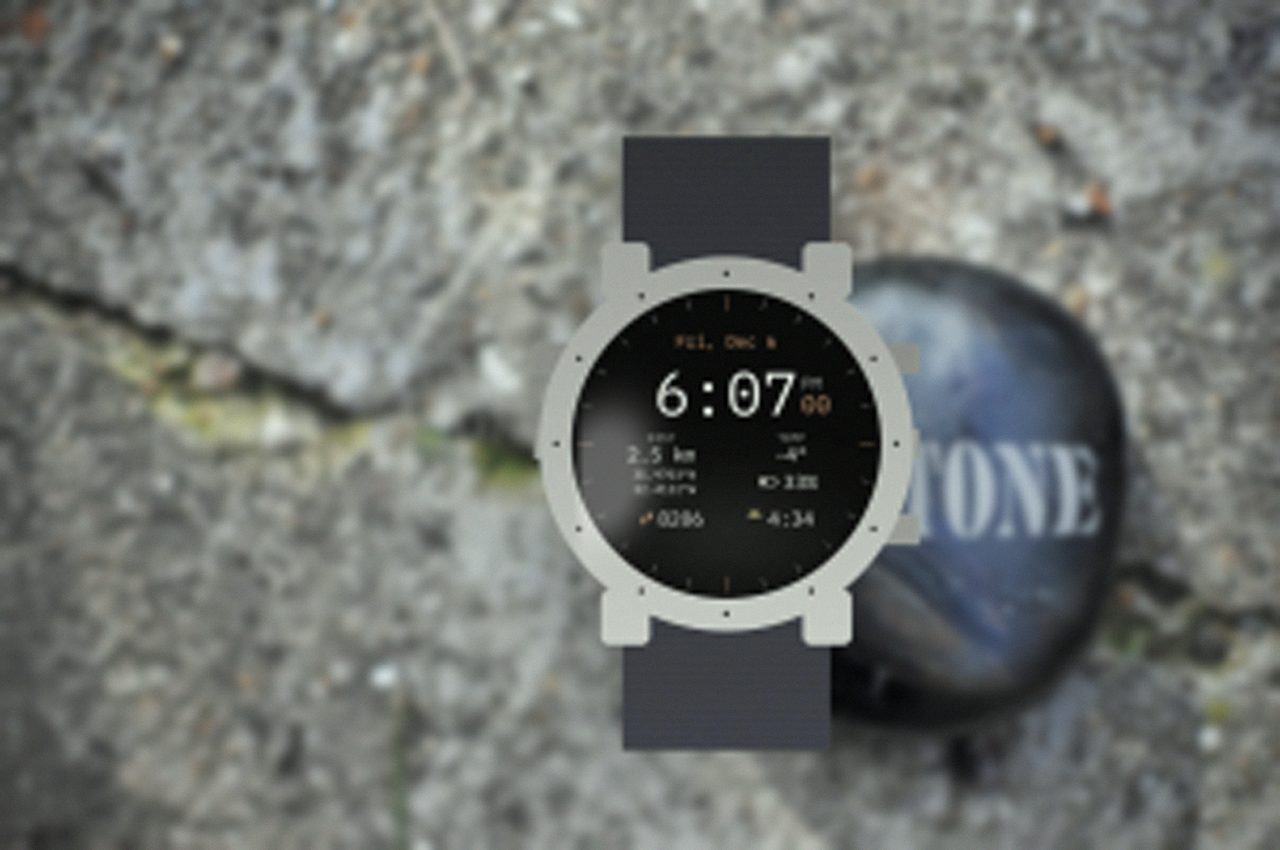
**6:07**
